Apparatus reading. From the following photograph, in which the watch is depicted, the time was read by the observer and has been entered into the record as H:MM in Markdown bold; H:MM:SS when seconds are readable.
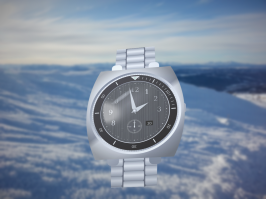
**1:58**
